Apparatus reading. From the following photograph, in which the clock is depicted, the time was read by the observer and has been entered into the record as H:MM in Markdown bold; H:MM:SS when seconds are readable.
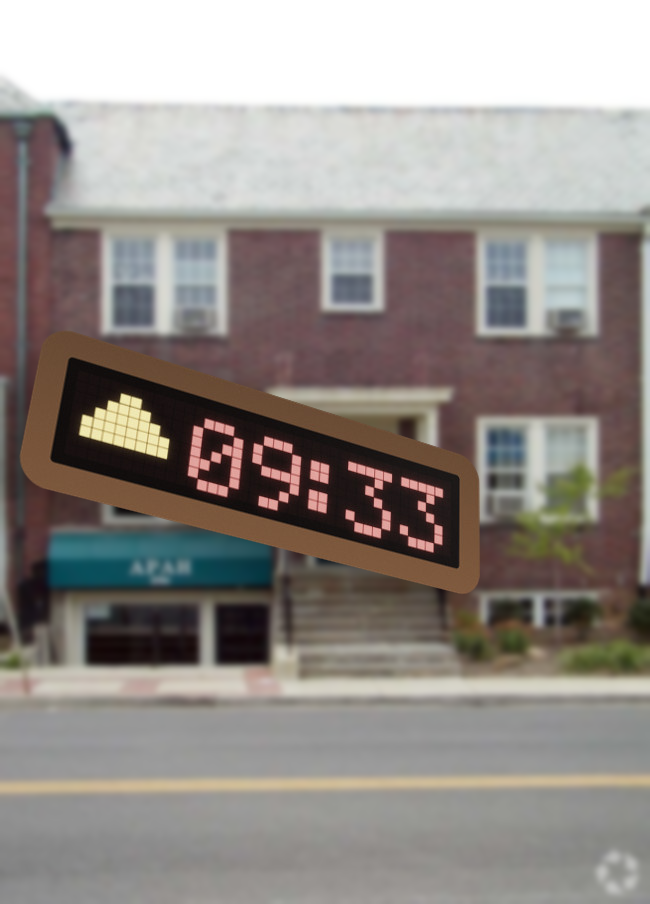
**9:33**
